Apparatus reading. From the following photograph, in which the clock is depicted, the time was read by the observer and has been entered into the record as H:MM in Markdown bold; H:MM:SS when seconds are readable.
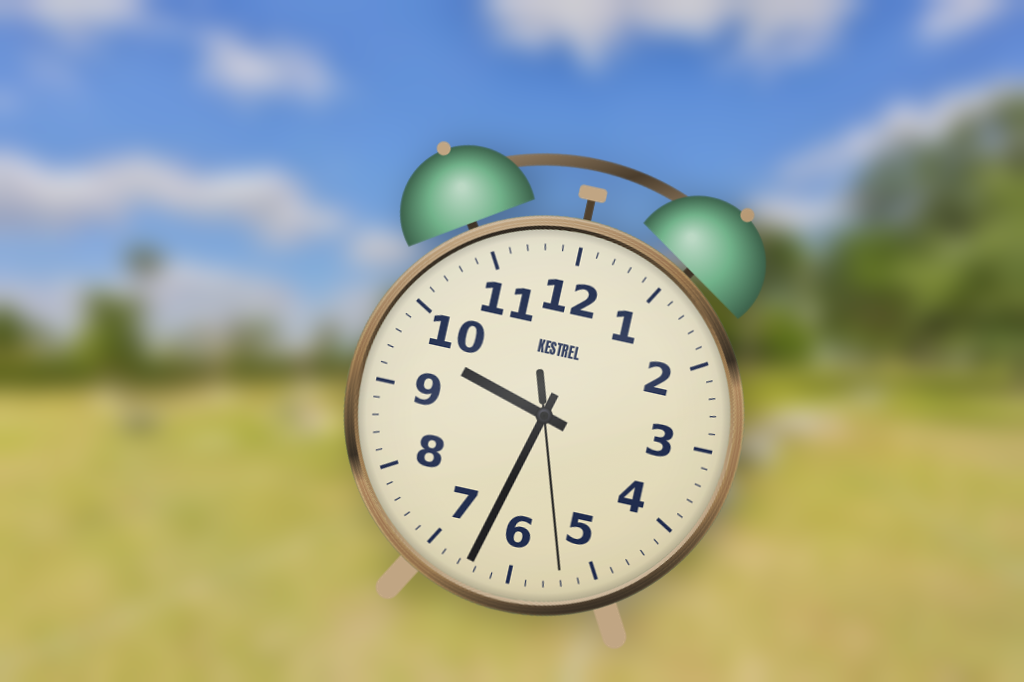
**9:32:27**
